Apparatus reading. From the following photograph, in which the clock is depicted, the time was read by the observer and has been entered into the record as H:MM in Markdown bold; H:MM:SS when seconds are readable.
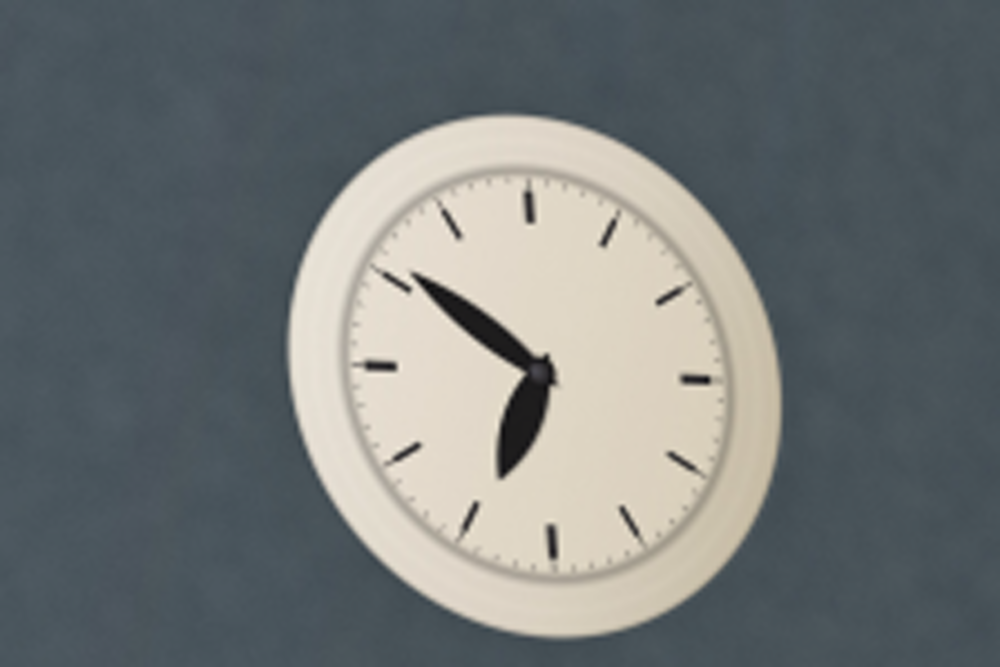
**6:51**
